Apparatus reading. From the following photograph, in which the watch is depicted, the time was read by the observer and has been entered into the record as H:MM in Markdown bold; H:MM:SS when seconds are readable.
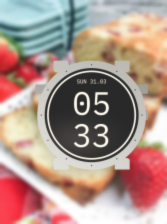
**5:33**
